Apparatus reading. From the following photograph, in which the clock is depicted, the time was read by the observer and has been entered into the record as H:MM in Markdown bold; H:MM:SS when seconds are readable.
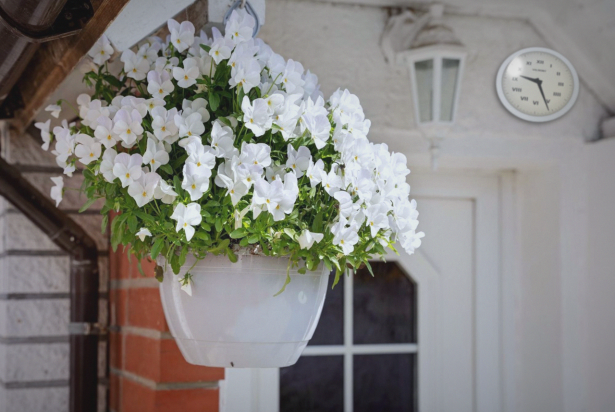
**9:26**
